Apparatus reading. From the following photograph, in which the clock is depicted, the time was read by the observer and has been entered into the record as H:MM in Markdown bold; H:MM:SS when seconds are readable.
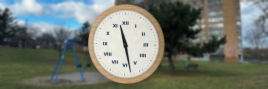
**11:28**
